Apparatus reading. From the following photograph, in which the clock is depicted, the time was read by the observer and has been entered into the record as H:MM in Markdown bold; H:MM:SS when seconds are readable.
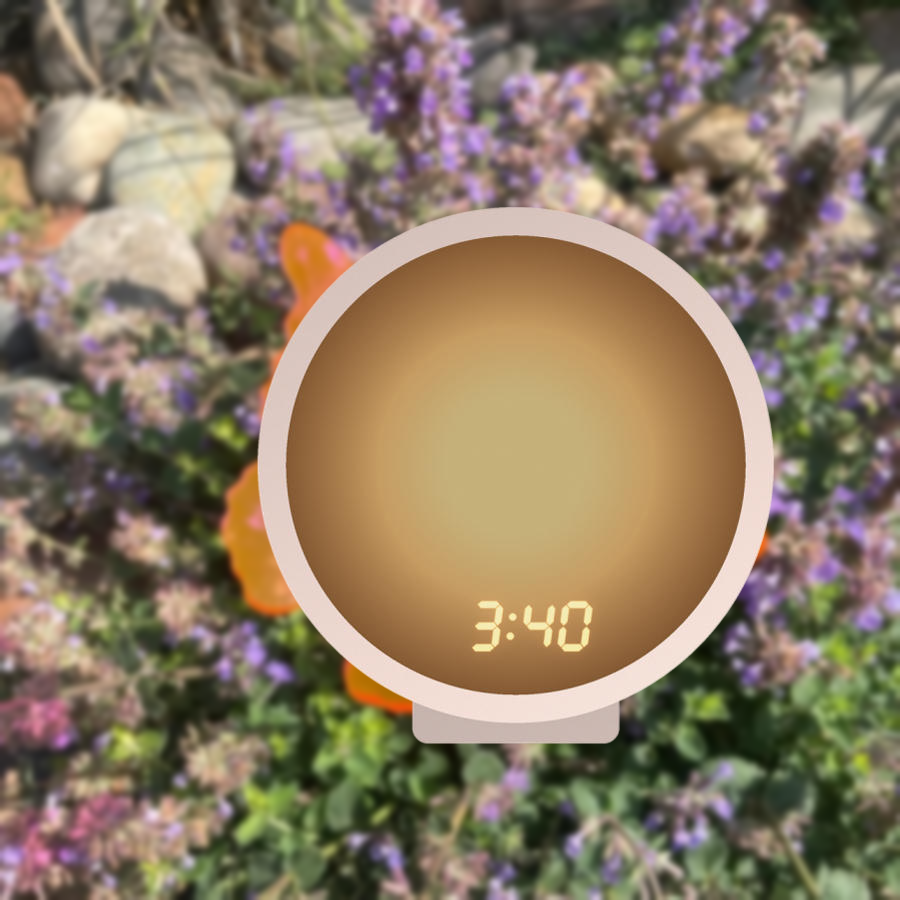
**3:40**
